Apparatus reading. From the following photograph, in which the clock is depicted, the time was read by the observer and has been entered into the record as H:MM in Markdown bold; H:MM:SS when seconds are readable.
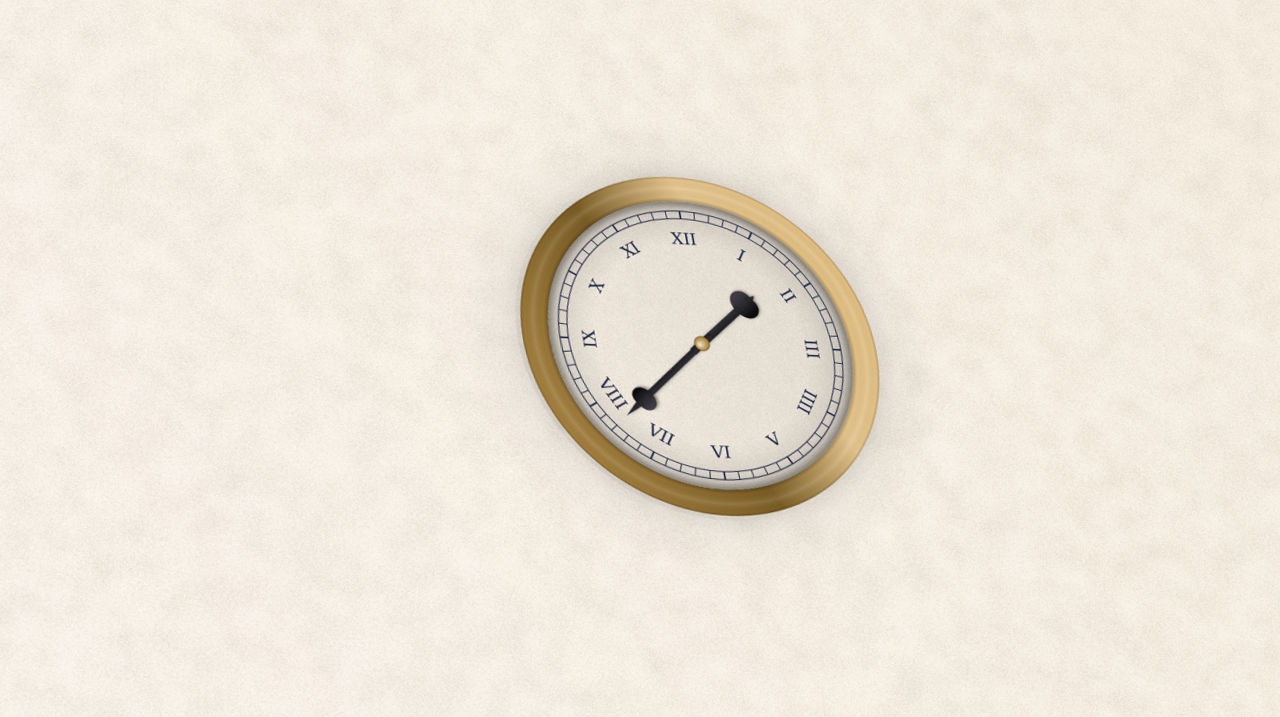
**1:38**
